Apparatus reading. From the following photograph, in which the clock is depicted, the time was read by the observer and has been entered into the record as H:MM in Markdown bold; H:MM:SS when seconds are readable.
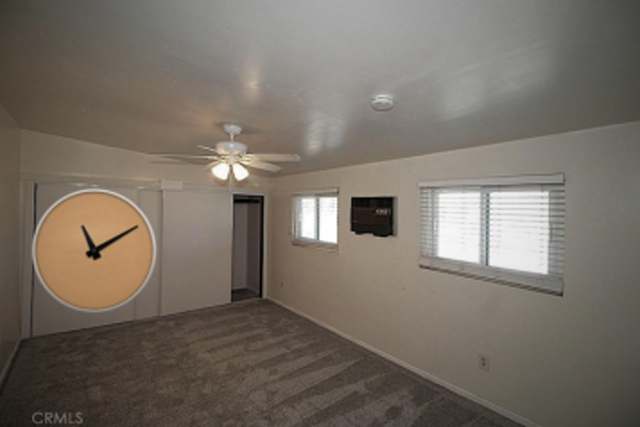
**11:10**
